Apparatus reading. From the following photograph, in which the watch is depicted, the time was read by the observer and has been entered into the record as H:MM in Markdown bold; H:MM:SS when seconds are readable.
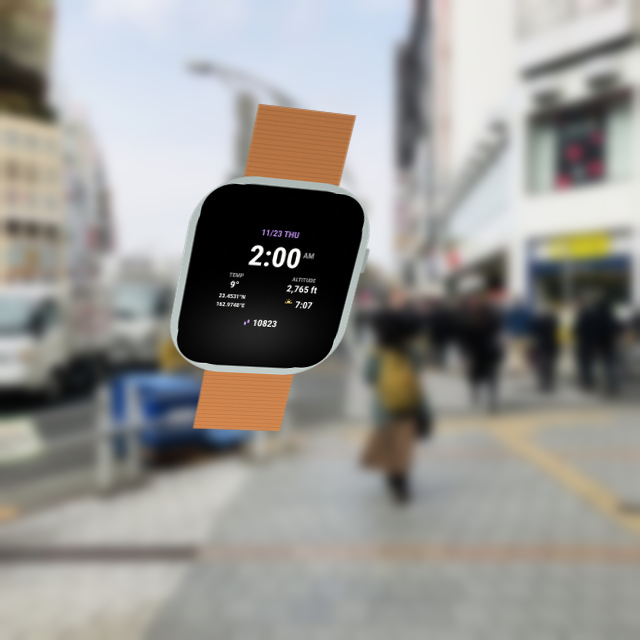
**2:00**
